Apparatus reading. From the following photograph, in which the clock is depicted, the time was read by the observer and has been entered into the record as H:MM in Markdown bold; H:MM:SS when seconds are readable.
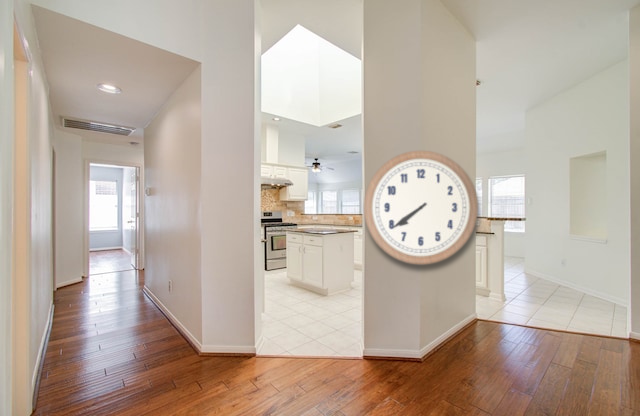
**7:39**
